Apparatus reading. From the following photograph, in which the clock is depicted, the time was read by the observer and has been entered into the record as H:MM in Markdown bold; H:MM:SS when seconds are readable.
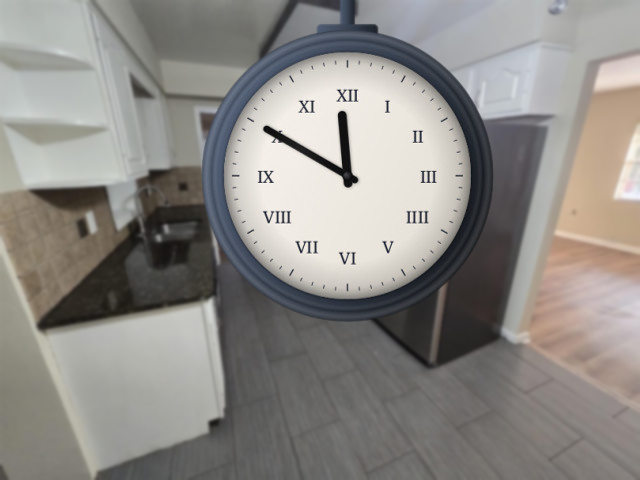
**11:50**
